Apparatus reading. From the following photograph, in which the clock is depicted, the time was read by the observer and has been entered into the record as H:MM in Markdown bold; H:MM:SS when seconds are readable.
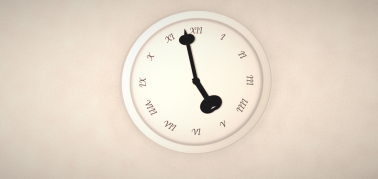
**4:58**
